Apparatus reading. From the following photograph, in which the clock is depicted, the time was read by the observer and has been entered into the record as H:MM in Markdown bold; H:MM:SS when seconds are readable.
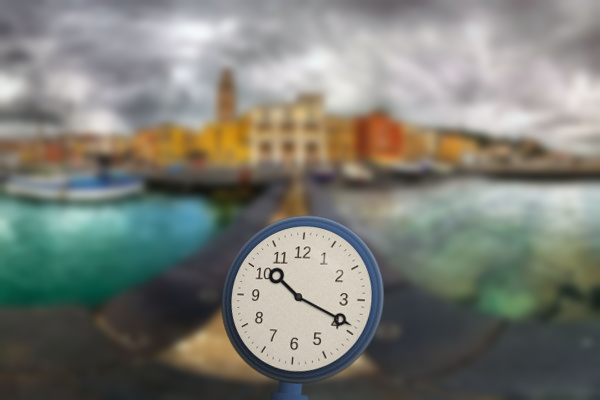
**10:19**
